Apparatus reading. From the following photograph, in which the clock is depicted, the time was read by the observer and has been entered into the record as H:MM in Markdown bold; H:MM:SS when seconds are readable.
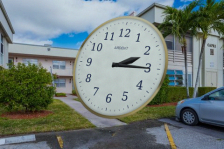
**2:15**
